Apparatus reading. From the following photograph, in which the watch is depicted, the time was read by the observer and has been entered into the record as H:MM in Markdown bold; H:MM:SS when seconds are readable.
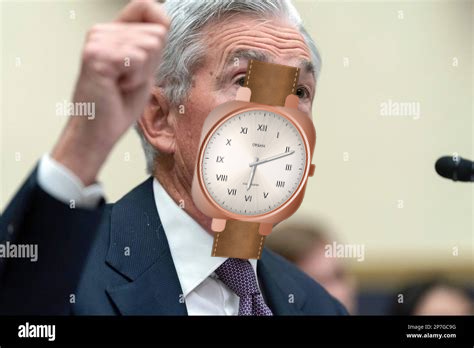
**6:11**
